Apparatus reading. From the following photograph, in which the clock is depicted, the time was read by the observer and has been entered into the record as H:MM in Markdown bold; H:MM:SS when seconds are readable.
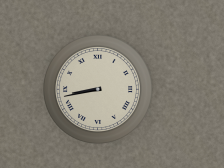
**8:43**
